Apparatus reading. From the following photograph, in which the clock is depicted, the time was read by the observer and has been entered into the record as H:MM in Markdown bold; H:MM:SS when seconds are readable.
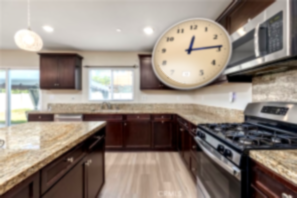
**12:14**
